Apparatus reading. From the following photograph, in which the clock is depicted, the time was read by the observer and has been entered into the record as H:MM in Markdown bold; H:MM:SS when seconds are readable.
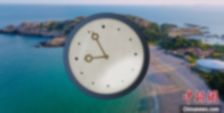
**8:56**
